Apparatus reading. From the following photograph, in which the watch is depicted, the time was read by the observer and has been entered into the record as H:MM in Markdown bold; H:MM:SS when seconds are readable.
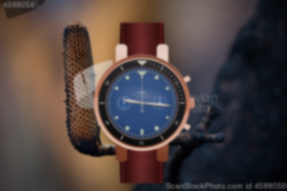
**9:16**
